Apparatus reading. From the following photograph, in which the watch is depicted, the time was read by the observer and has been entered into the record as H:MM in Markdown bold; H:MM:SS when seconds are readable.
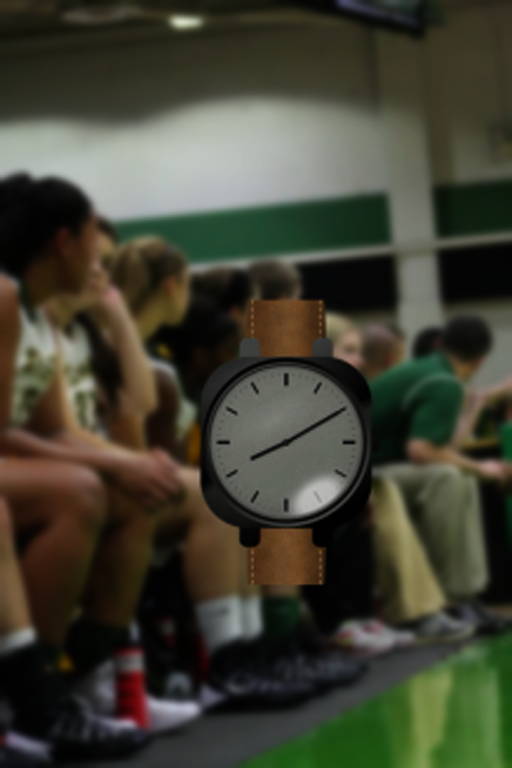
**8:10**
